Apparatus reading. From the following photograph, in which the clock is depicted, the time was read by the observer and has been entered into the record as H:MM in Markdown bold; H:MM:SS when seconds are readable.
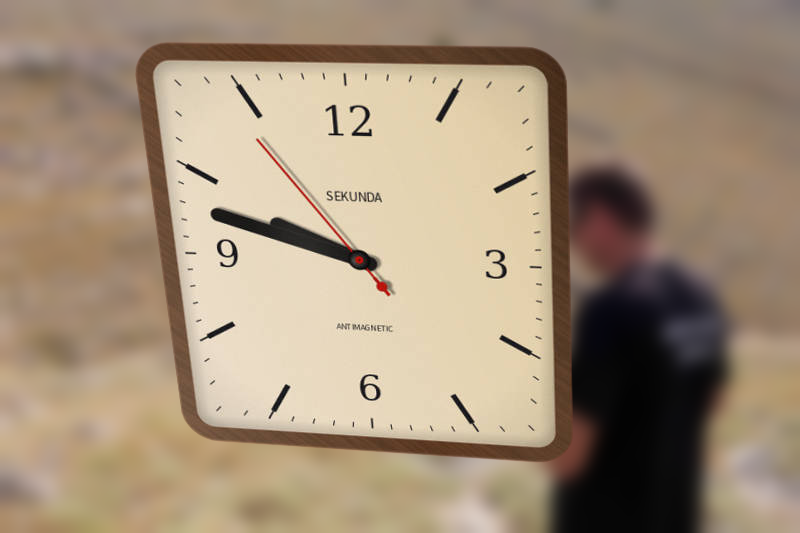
**9:47:54**
